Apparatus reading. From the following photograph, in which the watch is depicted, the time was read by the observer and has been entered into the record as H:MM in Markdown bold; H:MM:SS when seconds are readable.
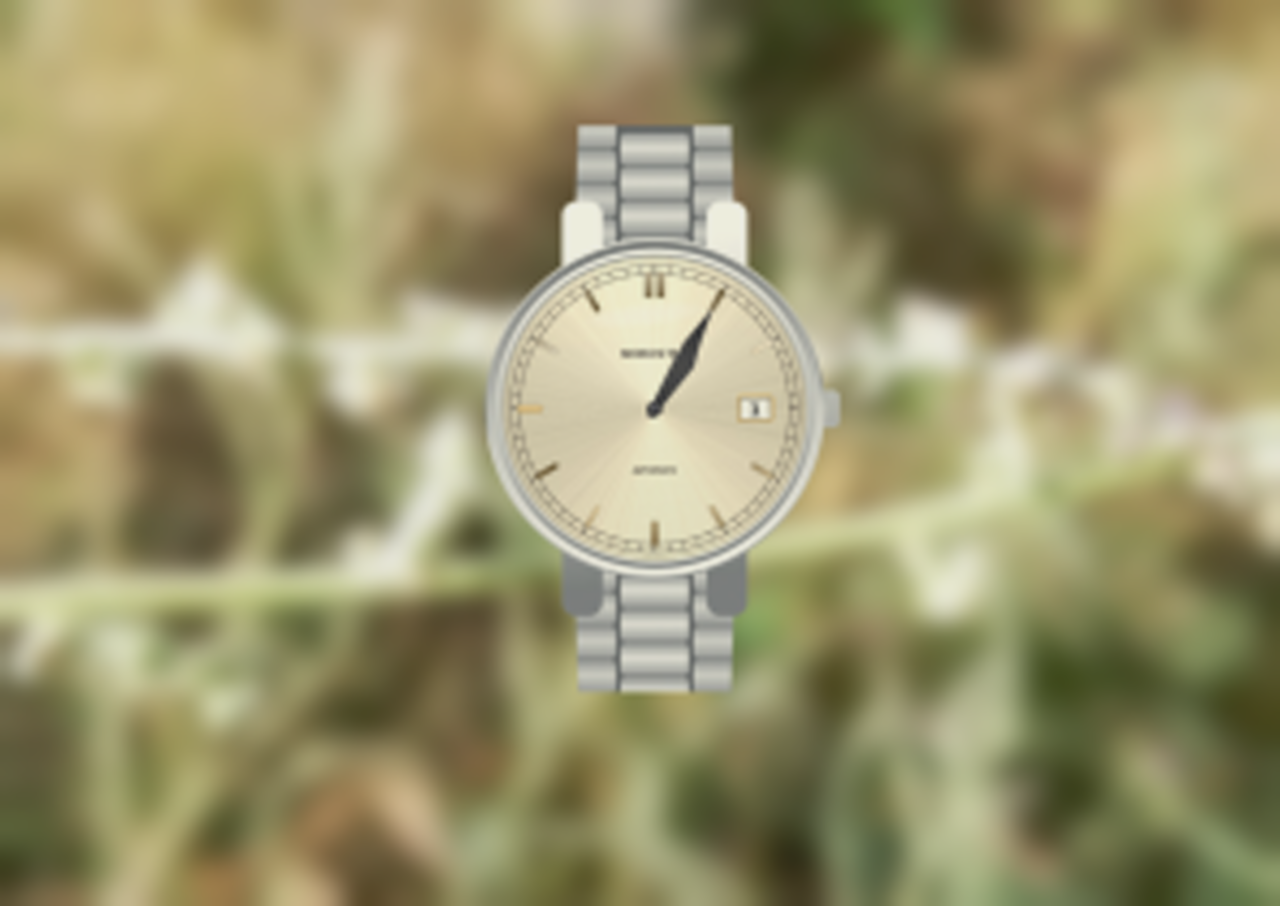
**1:05**
